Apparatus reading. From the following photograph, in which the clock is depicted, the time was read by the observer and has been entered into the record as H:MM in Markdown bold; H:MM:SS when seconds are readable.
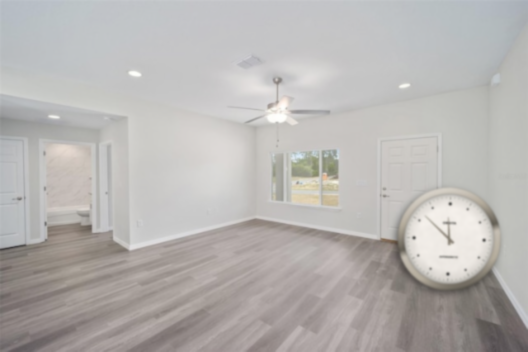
**11:52**
